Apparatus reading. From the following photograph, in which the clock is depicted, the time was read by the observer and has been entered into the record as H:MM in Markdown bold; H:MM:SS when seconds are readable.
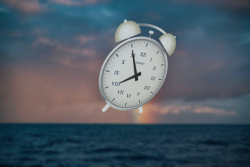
**7:55**
